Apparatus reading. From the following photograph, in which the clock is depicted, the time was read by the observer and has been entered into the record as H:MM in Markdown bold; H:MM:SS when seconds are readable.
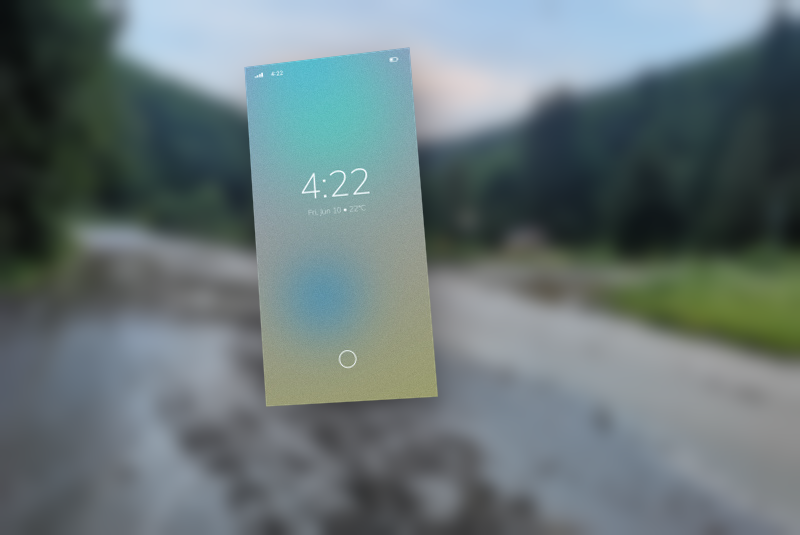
**4:22**
